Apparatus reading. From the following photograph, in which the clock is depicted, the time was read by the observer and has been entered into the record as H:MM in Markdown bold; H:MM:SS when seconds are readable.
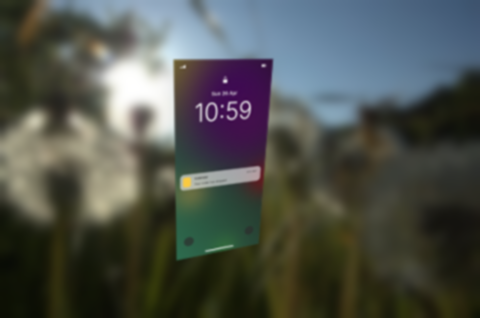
**10:59**
